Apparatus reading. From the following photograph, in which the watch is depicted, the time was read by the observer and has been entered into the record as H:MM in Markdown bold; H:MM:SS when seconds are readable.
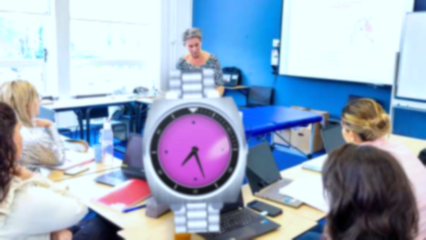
**7:27**
